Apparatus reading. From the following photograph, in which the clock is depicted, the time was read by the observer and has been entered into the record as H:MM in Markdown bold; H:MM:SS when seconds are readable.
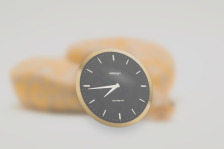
**7:44**
